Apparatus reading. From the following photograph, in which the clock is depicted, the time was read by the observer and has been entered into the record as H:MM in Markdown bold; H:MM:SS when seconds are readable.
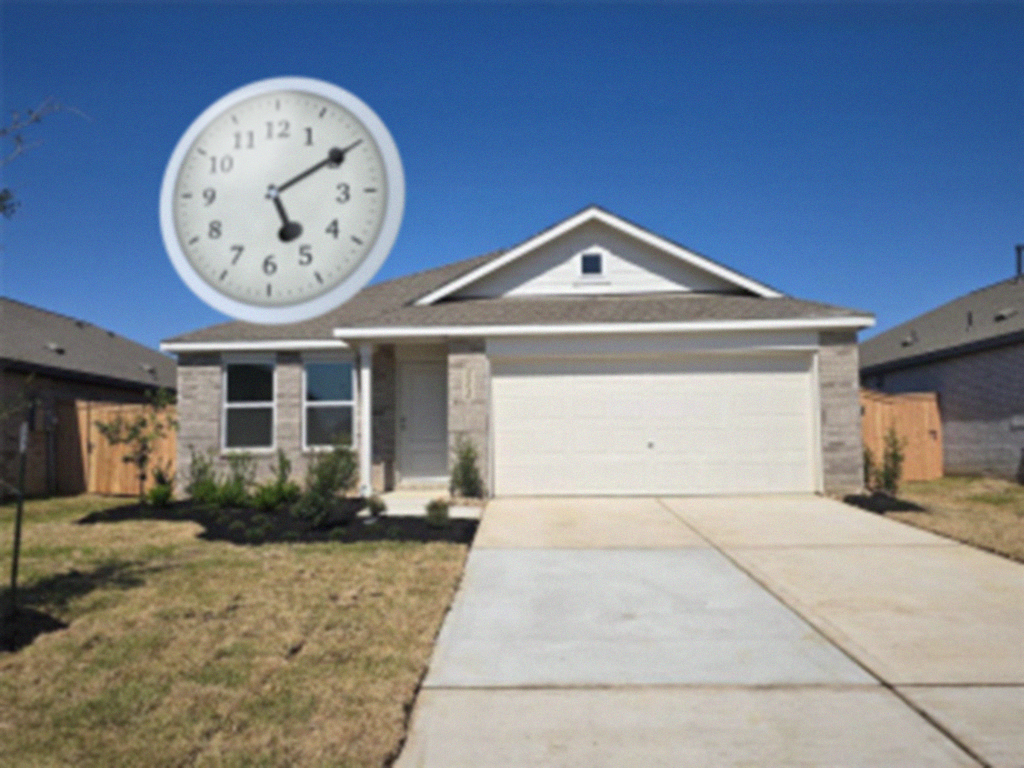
**5:10**
